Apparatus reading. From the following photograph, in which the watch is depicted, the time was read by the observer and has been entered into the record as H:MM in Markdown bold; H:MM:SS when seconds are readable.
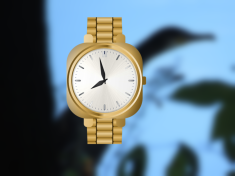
**7:58**
